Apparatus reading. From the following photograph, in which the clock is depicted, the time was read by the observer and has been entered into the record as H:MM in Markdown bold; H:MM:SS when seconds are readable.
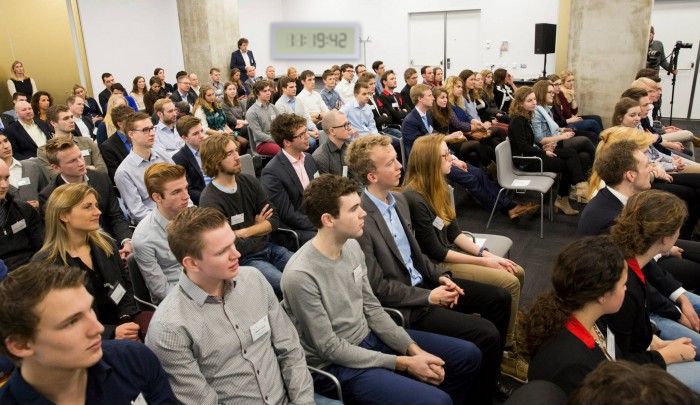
**11:19:42**
